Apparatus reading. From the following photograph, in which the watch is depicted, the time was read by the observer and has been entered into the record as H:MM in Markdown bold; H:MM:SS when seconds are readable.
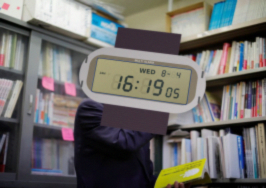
**16:19:05**
